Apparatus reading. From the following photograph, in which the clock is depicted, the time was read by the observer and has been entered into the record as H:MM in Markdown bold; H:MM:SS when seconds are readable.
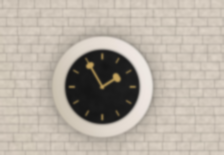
**1:55**
